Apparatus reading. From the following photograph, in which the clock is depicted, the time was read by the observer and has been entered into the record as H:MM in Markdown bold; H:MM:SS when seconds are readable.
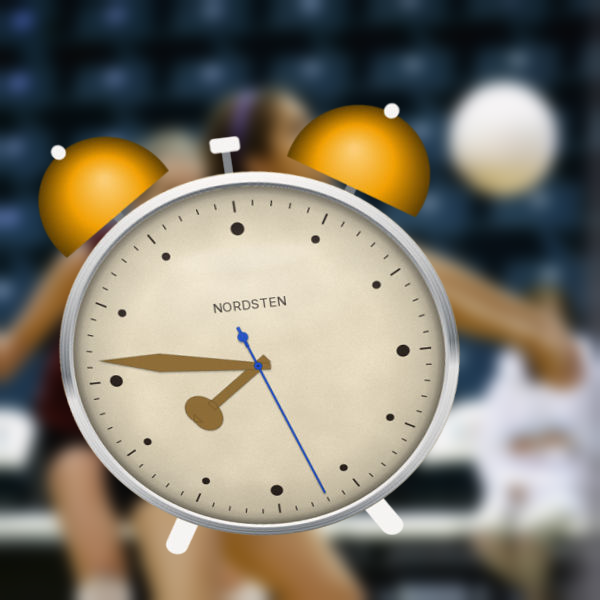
**7:46:27**
